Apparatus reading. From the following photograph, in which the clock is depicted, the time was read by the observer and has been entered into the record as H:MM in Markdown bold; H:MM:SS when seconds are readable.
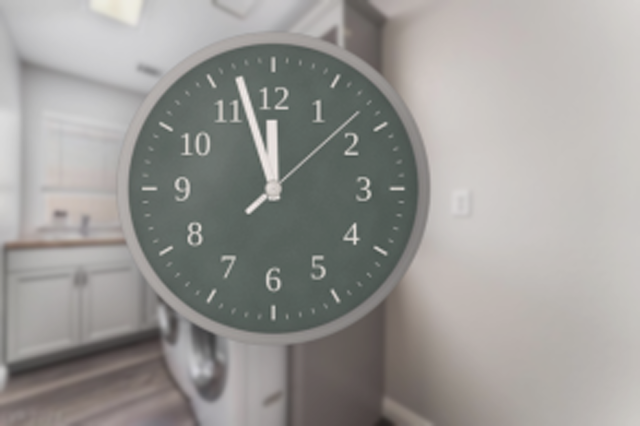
**11:57:08**
